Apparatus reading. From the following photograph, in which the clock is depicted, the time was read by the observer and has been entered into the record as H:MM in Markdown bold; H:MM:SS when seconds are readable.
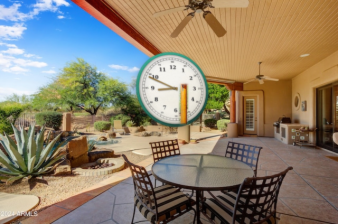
**8:49**
